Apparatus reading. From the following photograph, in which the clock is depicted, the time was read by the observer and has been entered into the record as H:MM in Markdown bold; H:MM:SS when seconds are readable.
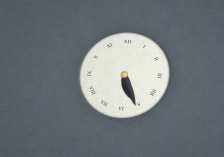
**5:26**
